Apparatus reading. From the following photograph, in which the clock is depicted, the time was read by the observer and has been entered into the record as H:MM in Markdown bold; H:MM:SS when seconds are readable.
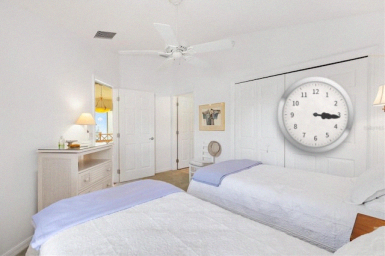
**3:16**
